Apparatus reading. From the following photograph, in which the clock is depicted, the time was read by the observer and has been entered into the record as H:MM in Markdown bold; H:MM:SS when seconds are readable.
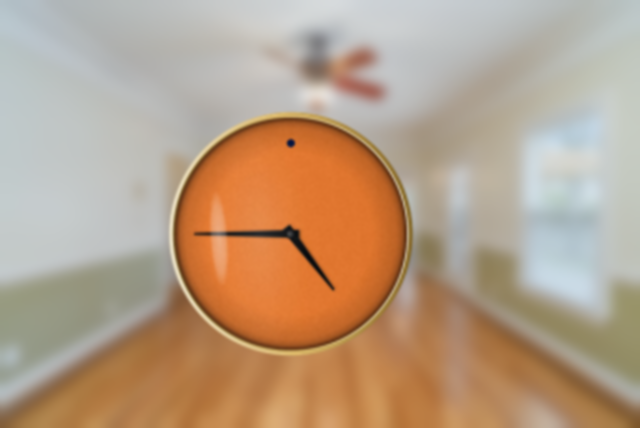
**4:45**
